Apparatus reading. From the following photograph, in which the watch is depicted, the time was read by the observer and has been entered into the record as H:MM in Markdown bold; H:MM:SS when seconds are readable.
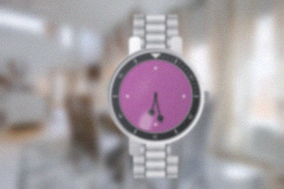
**6:28**
